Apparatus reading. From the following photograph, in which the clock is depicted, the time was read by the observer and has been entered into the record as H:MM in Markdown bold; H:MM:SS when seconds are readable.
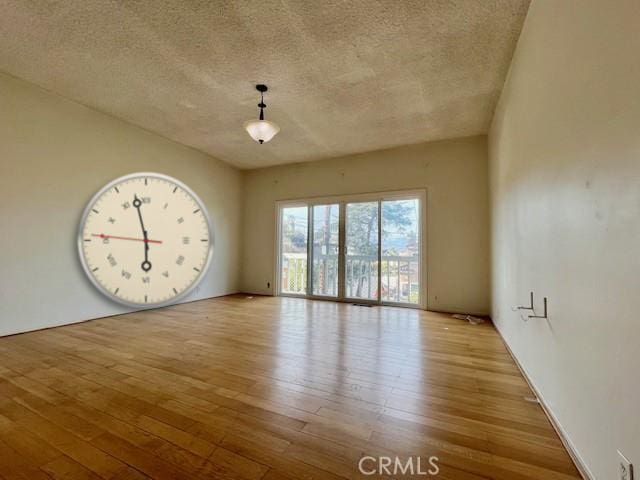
**5:57:46**
